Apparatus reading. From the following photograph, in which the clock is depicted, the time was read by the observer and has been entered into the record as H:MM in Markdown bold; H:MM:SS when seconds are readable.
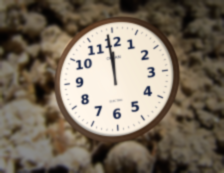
**11:59**
